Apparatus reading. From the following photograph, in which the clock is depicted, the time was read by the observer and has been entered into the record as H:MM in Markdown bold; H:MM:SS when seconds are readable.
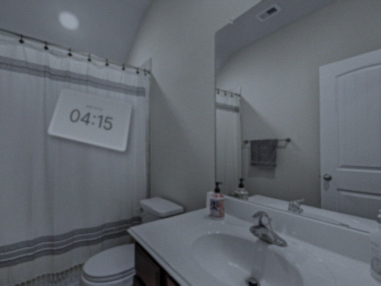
**4:15**
